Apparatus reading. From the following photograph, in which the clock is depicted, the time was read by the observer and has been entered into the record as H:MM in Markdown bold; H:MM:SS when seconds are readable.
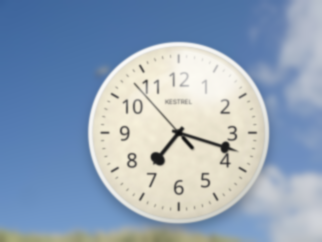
**7:17:53**
